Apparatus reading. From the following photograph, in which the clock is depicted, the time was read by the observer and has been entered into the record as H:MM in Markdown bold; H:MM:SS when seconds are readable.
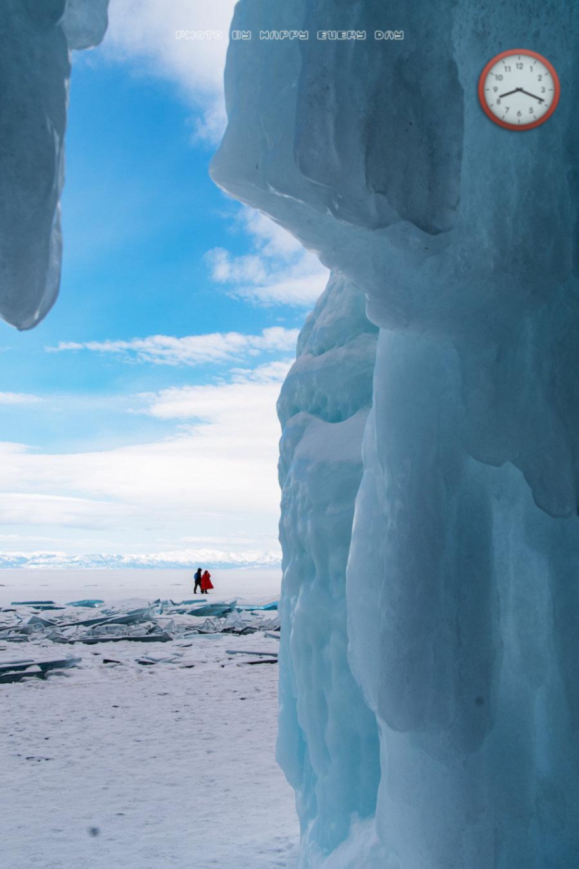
**8:19**
